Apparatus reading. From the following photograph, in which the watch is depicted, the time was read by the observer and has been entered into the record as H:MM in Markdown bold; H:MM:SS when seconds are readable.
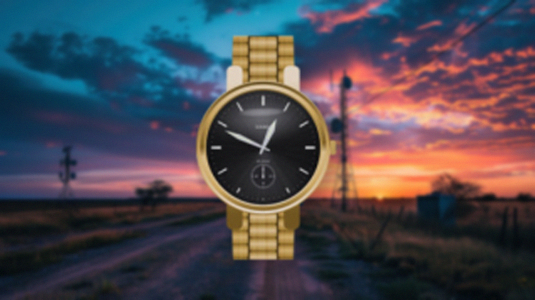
**12:49**
